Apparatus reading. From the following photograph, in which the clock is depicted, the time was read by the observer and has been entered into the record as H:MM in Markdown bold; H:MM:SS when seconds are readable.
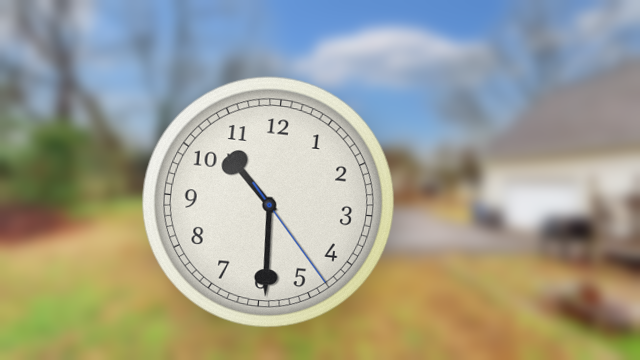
**10:29:23**
